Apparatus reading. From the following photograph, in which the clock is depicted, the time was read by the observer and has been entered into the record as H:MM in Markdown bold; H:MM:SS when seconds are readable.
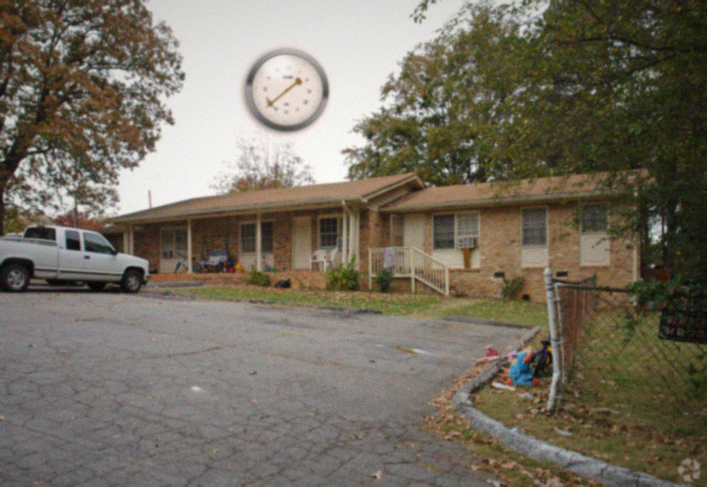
**1:38**
